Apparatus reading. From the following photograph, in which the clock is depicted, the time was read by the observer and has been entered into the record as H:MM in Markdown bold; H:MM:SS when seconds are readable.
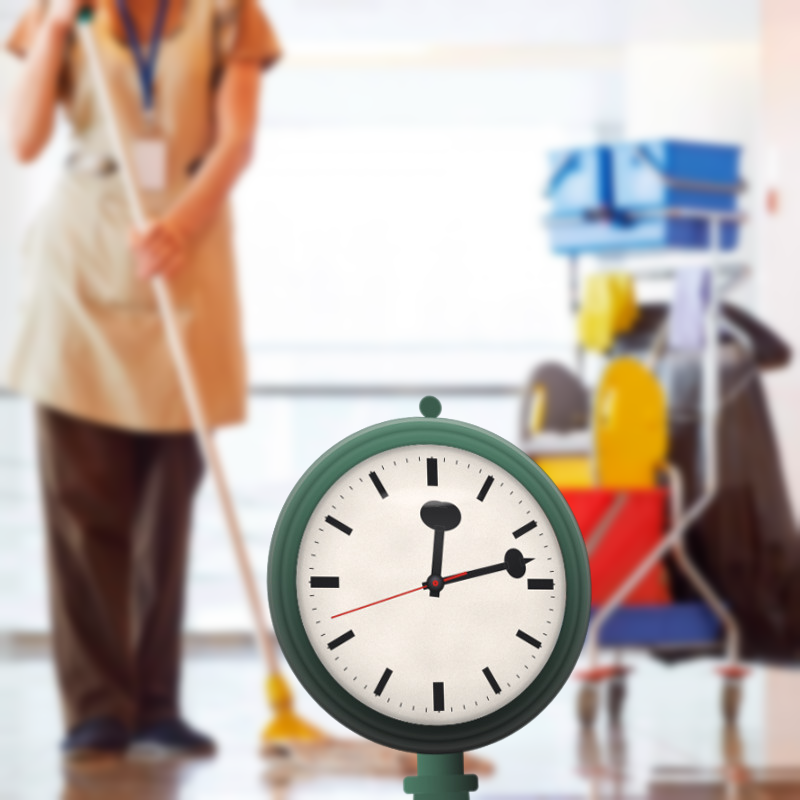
**12:12:42**
